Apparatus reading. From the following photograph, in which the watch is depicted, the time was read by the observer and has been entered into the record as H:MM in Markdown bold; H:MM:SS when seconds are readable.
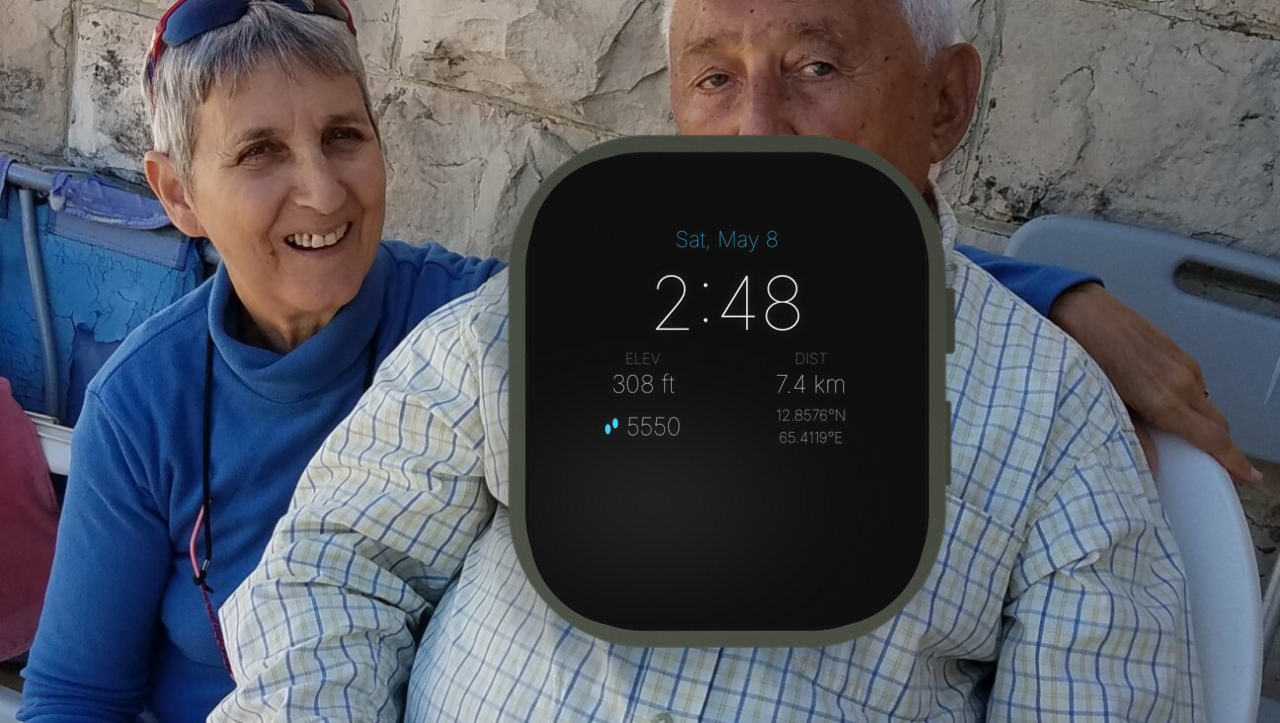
**2:48**
